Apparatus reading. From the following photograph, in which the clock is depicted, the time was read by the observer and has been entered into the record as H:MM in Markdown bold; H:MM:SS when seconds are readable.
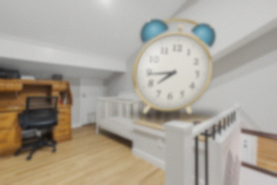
**7:44**
